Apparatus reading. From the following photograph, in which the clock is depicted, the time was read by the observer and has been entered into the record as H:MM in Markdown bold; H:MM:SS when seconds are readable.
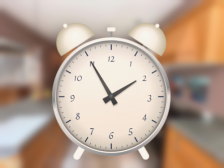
**1:55**
